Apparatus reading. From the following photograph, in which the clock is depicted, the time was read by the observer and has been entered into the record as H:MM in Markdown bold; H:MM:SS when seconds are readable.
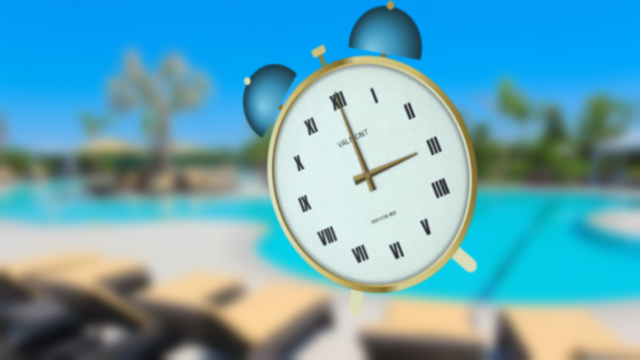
**3:00**
